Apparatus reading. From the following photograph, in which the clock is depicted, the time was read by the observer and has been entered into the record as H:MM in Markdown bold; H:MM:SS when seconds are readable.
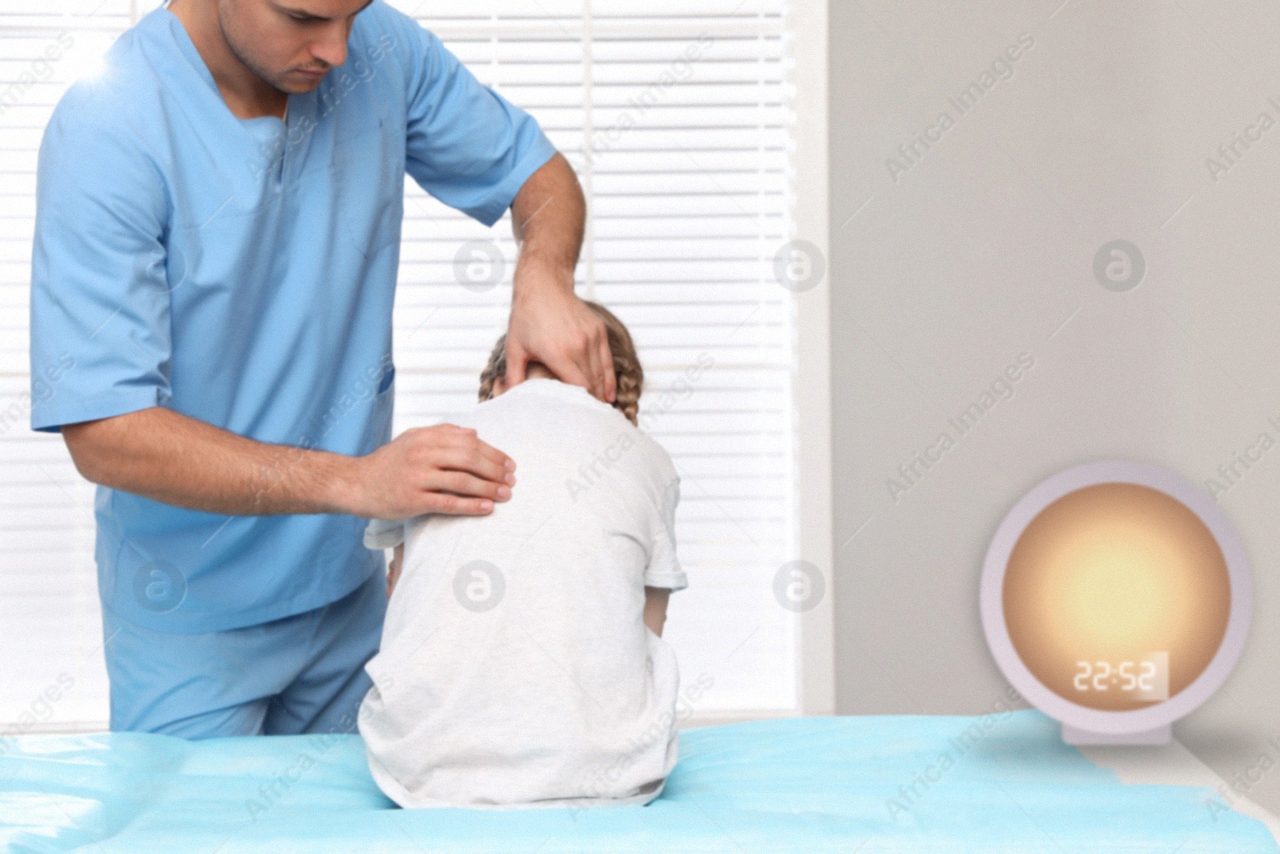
**22:52**
